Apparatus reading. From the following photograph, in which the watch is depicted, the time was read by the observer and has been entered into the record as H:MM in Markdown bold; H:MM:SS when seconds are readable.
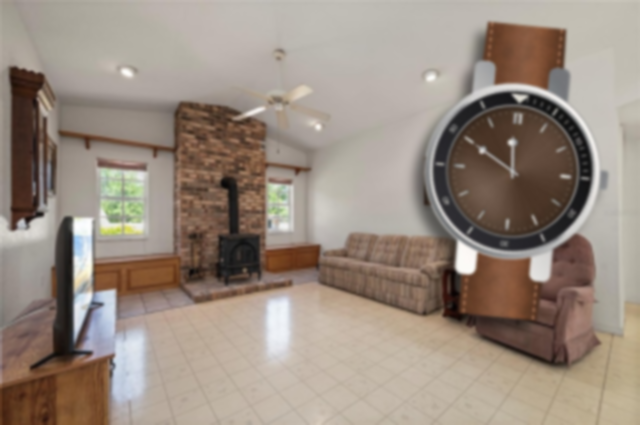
**11:50**
